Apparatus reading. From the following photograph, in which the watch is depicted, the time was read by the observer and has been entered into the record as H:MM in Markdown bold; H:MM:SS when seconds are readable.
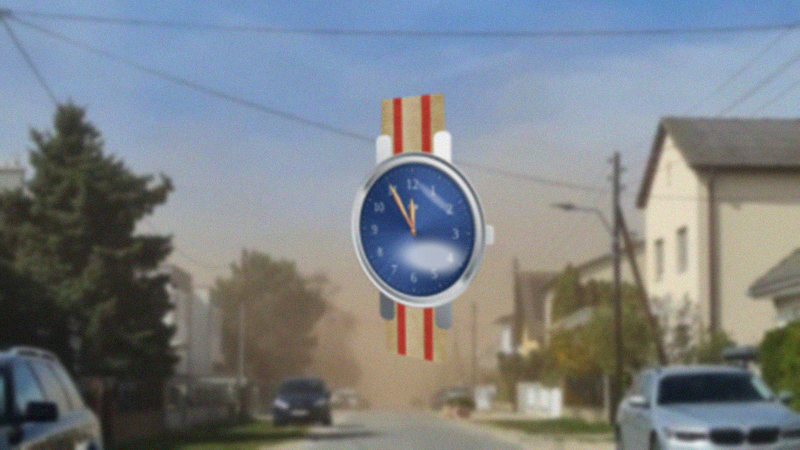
**11:55**
